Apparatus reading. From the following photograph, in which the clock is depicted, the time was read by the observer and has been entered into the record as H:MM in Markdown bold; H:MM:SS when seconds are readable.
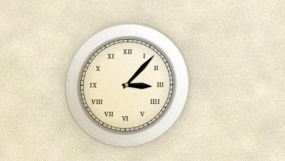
**3:07**
